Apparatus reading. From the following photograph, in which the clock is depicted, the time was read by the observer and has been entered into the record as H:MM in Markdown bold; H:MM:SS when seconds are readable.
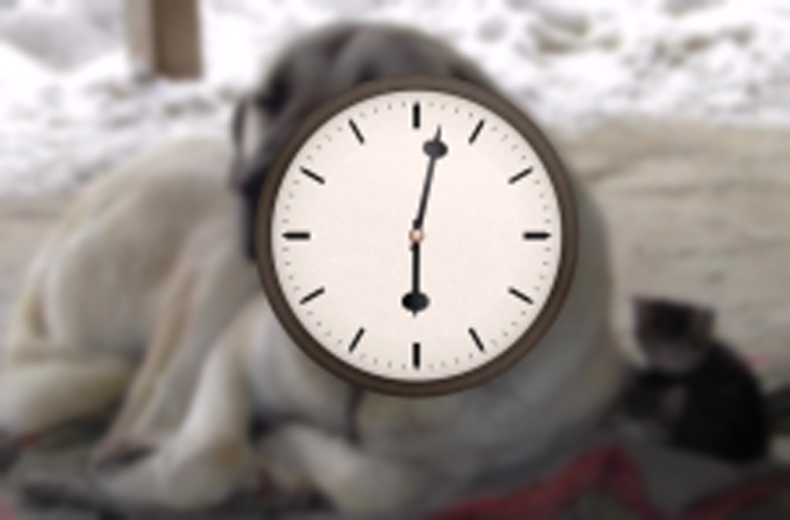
**6:02**
